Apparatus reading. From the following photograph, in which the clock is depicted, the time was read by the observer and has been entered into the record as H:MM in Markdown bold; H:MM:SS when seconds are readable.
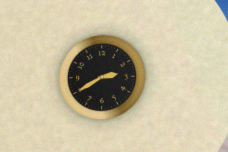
**2:40**
